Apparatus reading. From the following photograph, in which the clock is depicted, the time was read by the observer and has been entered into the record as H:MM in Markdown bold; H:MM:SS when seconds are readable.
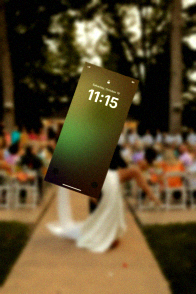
**11:15**
